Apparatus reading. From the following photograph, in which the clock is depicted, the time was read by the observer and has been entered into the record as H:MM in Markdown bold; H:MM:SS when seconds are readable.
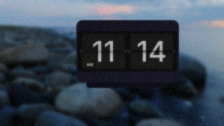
**11:14**
